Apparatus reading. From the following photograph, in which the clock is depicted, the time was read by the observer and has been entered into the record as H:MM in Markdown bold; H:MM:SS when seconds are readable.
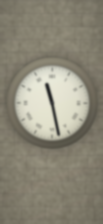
**11:28**
